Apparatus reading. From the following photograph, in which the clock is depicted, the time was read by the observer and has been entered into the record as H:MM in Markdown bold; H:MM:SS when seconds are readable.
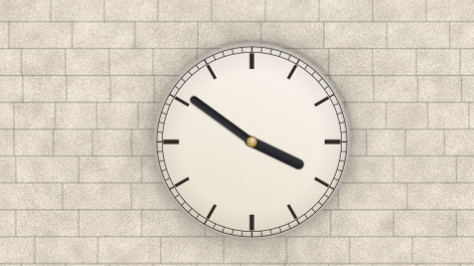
**3:51**
